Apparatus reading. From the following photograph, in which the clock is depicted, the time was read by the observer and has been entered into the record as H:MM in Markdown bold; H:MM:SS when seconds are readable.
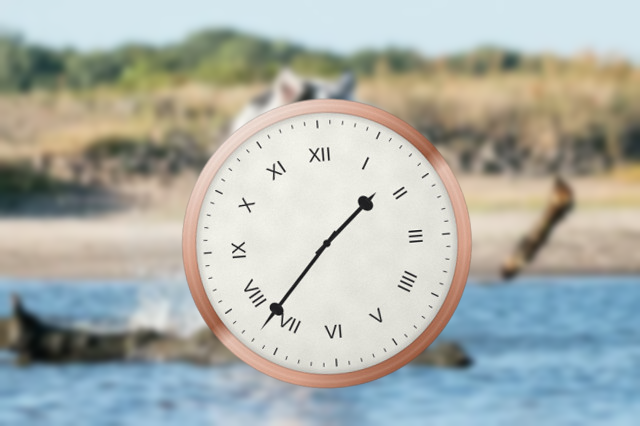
**1:37**
